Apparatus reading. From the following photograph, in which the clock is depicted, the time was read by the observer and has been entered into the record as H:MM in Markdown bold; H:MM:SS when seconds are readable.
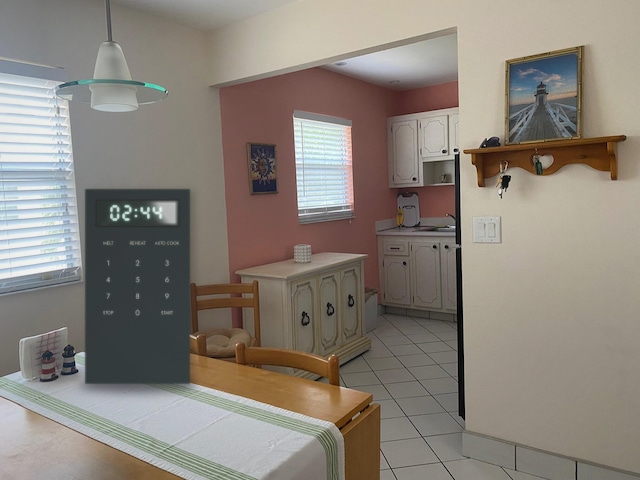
**2:44**
